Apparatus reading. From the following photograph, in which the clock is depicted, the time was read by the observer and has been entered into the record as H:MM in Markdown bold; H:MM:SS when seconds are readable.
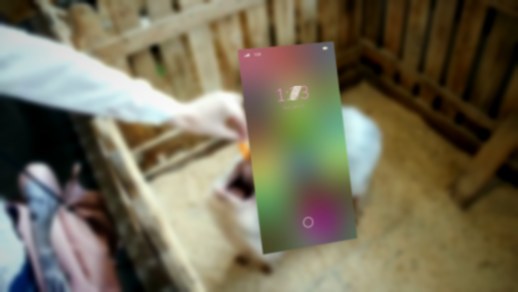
**1:33**
